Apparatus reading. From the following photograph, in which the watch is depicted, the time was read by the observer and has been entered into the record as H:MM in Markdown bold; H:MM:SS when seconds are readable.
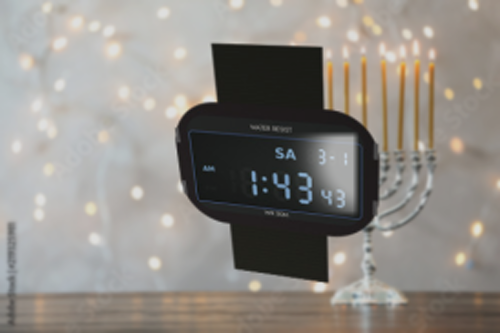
**1:43:43**
